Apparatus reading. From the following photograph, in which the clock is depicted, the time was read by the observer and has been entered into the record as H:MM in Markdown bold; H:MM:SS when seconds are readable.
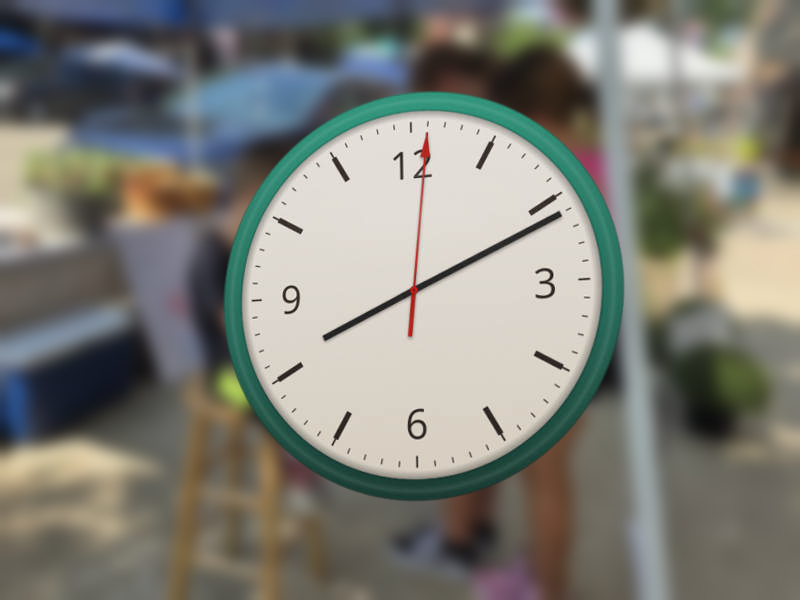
**8:11:01**
